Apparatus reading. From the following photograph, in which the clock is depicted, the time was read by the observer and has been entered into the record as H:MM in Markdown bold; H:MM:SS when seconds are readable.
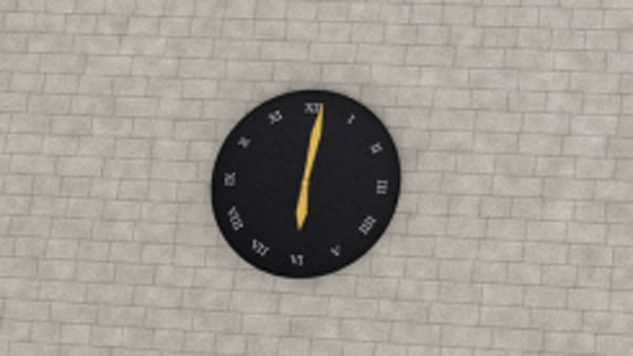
**6:01**
